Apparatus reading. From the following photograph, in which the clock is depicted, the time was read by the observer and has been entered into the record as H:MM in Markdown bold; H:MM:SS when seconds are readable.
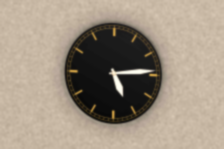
**5:14**
